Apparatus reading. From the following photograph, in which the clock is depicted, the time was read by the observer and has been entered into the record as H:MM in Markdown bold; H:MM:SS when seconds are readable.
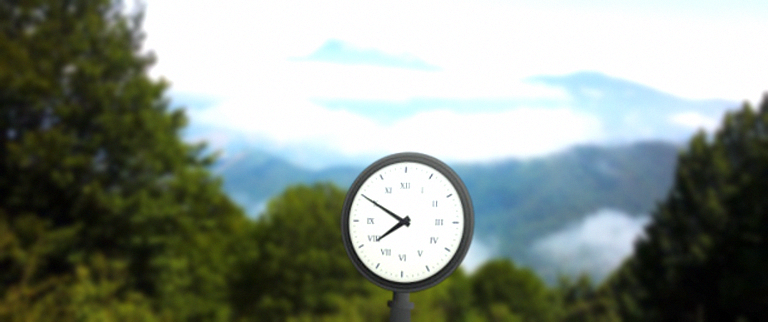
**7:50**
